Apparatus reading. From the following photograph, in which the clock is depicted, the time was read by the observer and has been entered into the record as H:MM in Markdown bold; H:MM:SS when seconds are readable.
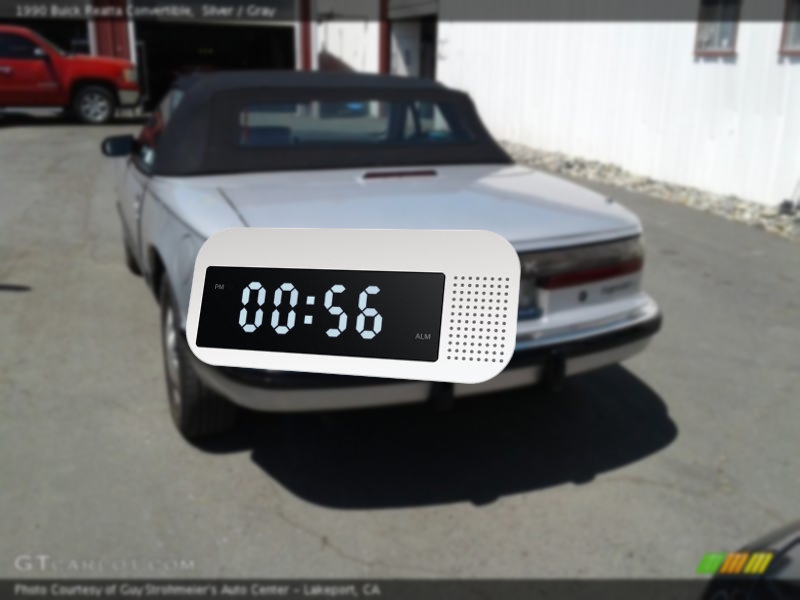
**0:56**
